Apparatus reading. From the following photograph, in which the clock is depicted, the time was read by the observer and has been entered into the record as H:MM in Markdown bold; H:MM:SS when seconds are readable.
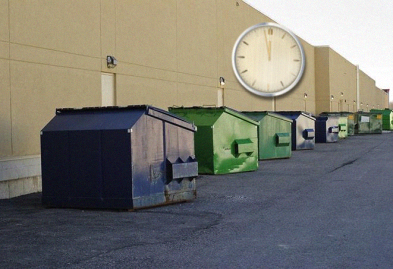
**11:58**
